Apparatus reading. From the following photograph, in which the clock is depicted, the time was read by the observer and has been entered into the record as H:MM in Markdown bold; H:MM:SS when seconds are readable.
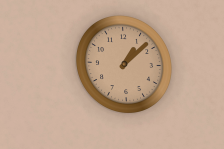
**1:08**
